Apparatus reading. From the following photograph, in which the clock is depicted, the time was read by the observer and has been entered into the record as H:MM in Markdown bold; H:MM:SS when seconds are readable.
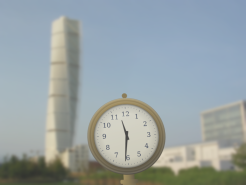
**11:31**
